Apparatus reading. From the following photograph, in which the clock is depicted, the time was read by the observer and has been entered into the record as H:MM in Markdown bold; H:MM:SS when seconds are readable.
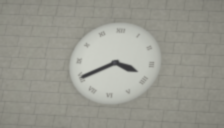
**3:40**
